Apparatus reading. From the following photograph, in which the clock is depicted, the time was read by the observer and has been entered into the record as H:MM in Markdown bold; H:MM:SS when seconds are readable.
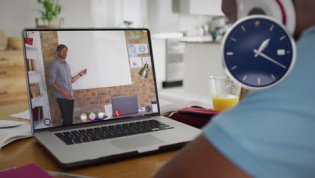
**1:20**
